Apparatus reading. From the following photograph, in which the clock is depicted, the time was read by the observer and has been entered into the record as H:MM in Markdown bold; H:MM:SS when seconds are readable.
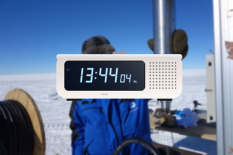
**13:44:04**
